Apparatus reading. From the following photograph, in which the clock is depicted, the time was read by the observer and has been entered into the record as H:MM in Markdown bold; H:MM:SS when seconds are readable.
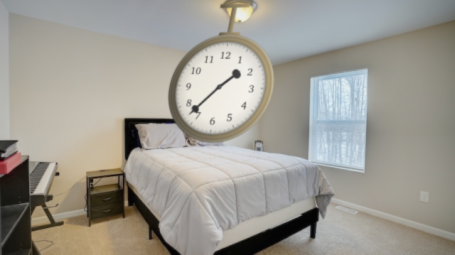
**1:37**
